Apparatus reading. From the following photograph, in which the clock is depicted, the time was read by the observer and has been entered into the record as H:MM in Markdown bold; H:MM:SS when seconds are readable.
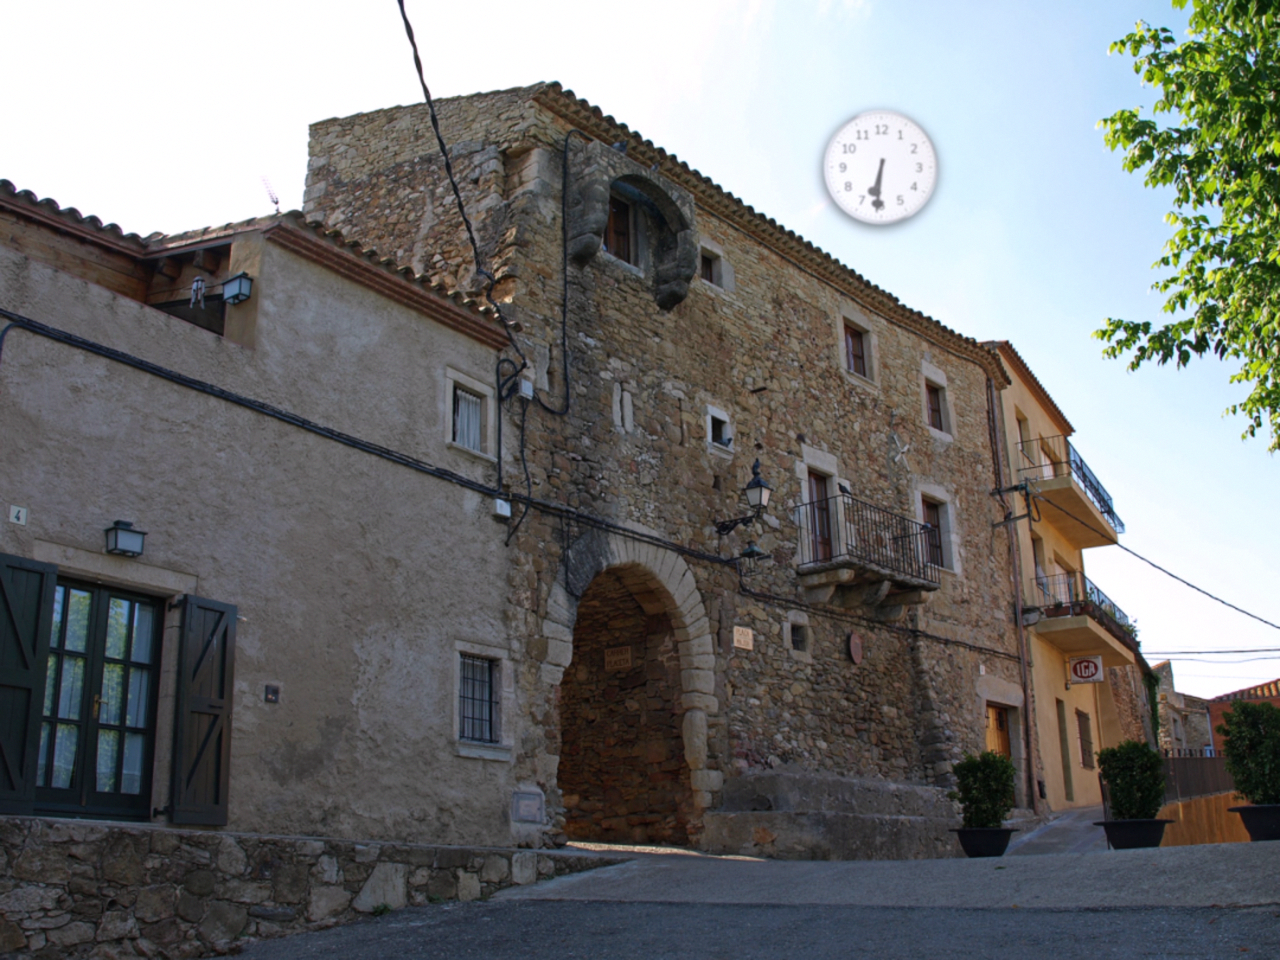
**6:31**
